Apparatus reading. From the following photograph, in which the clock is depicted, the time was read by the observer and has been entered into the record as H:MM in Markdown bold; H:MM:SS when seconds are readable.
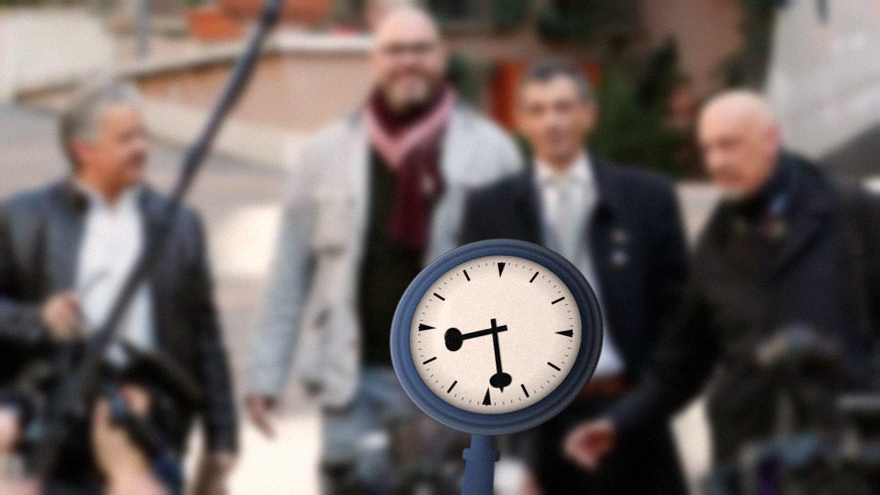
**8:28**
